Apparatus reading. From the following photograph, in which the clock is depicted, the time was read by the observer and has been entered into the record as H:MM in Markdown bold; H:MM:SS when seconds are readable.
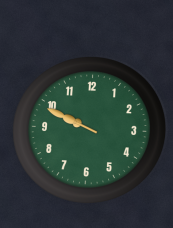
**9:49**
